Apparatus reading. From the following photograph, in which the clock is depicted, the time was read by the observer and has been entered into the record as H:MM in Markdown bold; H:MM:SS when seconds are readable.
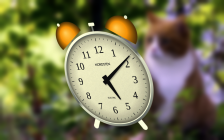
**5:09**
